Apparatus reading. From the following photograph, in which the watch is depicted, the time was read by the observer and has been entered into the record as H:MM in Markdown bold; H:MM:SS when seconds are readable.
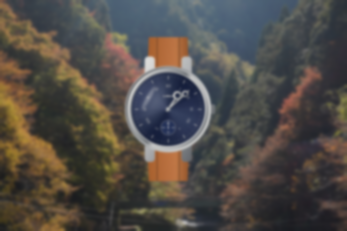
**1:08**
